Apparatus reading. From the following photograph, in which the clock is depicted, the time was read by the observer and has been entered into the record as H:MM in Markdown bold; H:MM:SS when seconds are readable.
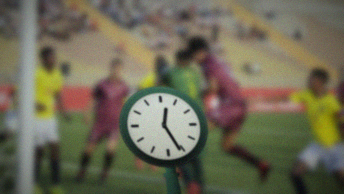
**12:26**
